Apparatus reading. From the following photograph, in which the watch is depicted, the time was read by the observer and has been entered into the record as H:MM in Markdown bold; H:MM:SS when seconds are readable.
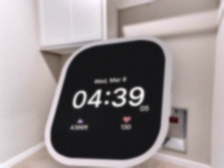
**4:39**
